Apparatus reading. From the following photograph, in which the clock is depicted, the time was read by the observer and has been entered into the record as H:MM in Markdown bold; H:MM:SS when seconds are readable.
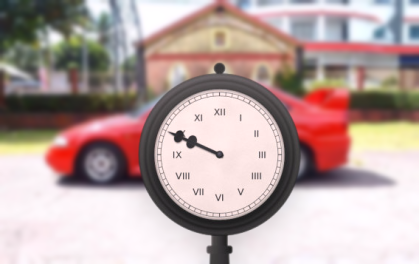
**9:49**
